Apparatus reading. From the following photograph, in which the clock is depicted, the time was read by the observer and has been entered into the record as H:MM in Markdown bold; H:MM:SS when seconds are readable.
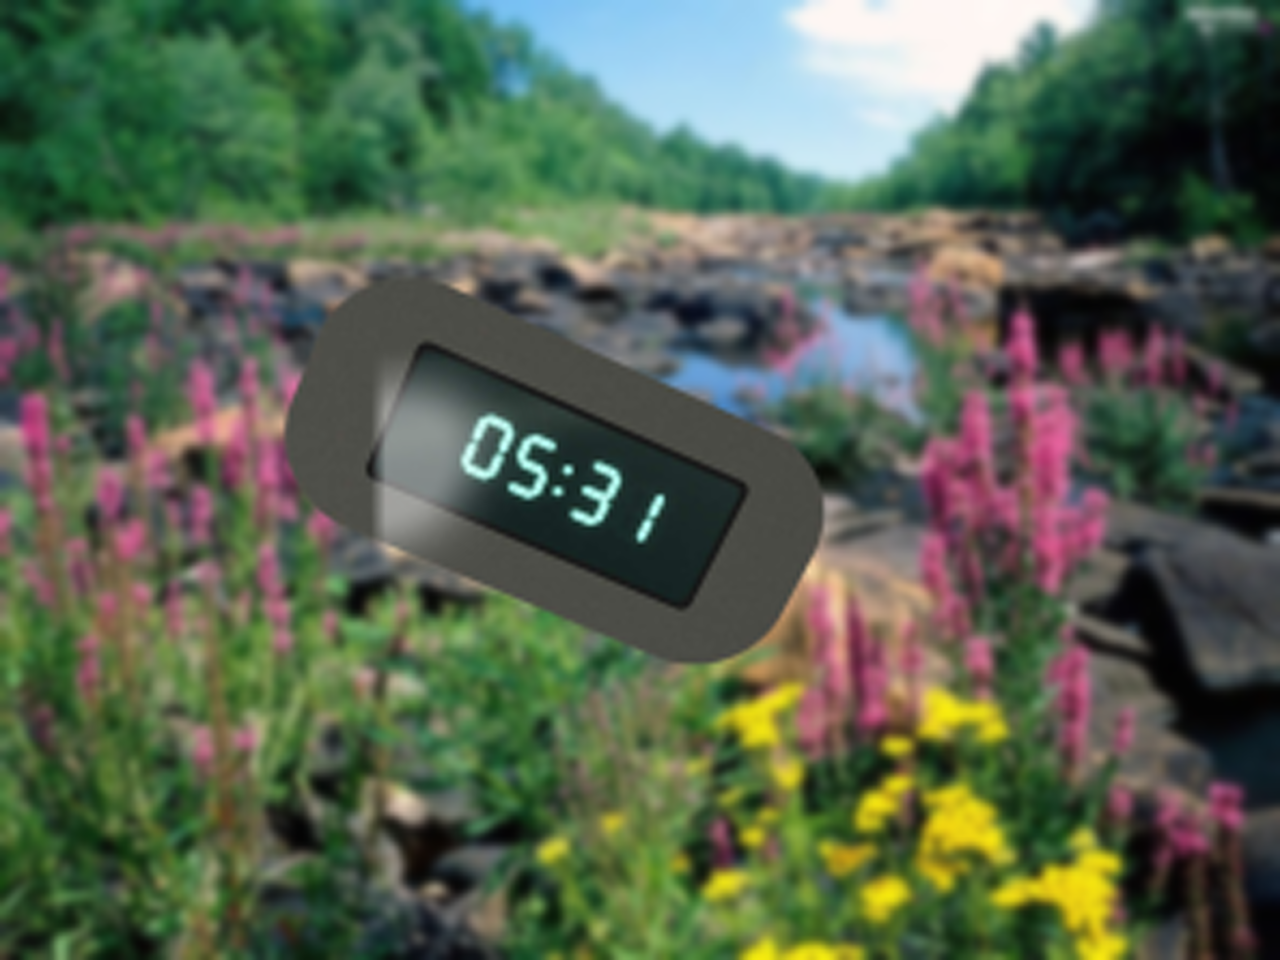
**5:31**
